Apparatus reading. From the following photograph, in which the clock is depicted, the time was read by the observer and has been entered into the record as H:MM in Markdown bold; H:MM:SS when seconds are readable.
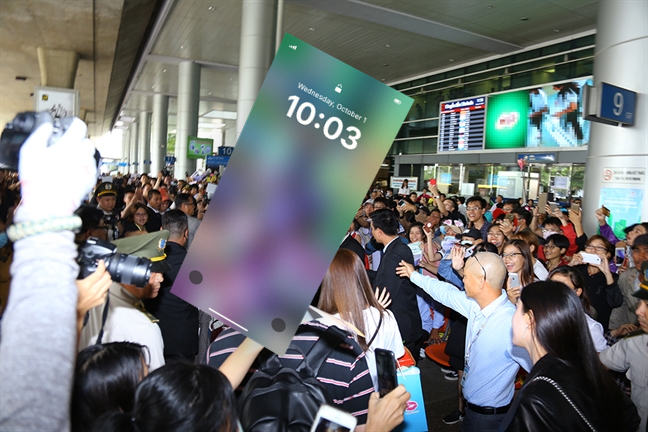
**10:03**
